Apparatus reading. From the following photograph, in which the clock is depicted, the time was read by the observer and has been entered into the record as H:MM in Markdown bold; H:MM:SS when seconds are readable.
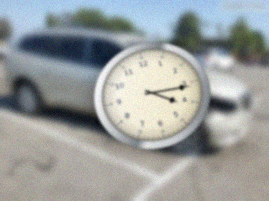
**4:16**
